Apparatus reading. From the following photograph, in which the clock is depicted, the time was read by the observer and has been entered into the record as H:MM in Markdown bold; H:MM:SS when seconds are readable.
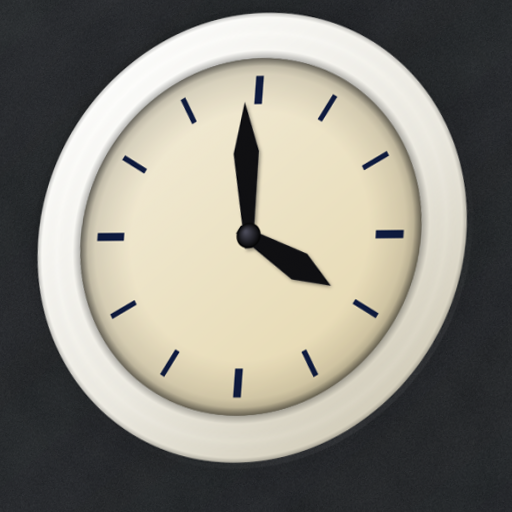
**3:59**
